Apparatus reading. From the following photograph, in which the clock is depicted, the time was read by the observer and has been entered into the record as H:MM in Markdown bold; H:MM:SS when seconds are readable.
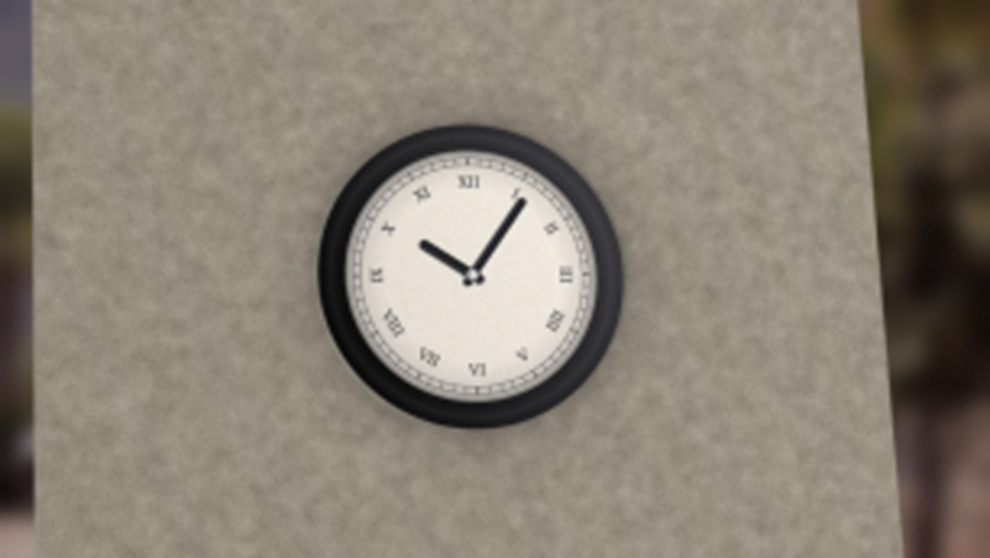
**10:06**
